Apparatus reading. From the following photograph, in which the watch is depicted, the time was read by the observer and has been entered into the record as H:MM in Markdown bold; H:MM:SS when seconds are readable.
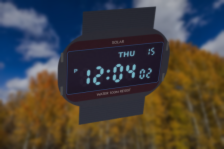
**12:04:02**
